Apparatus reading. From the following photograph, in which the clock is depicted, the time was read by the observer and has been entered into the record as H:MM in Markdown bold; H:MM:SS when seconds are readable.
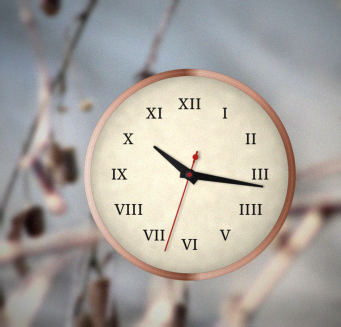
**10:16:33**
